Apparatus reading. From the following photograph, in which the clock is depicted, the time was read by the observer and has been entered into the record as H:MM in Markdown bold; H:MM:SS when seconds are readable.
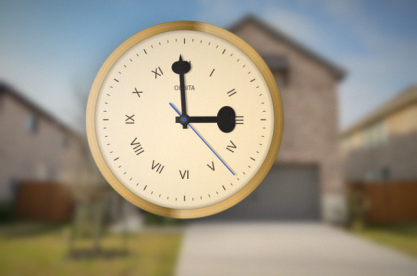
**2:59:23**
